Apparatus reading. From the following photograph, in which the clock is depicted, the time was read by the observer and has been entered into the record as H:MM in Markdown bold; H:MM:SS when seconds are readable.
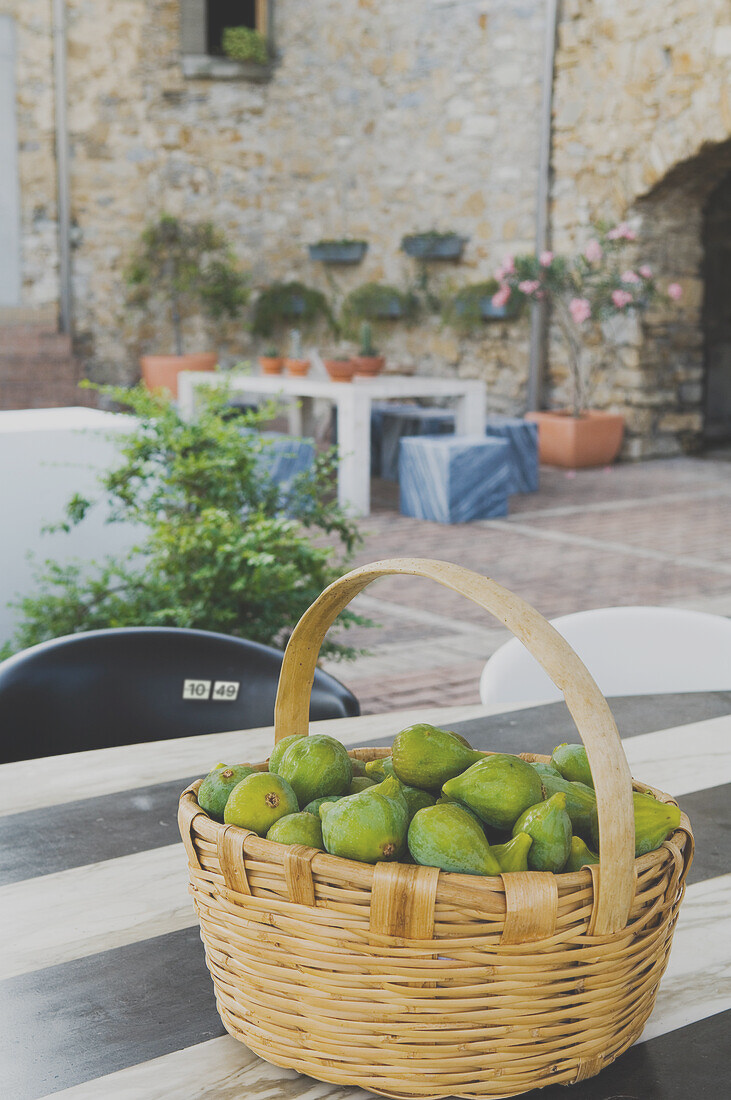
**10:49**
